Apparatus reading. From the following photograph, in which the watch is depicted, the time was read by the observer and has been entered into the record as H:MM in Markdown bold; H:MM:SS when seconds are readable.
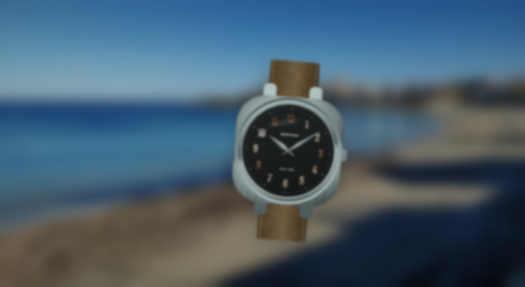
**10:09**
